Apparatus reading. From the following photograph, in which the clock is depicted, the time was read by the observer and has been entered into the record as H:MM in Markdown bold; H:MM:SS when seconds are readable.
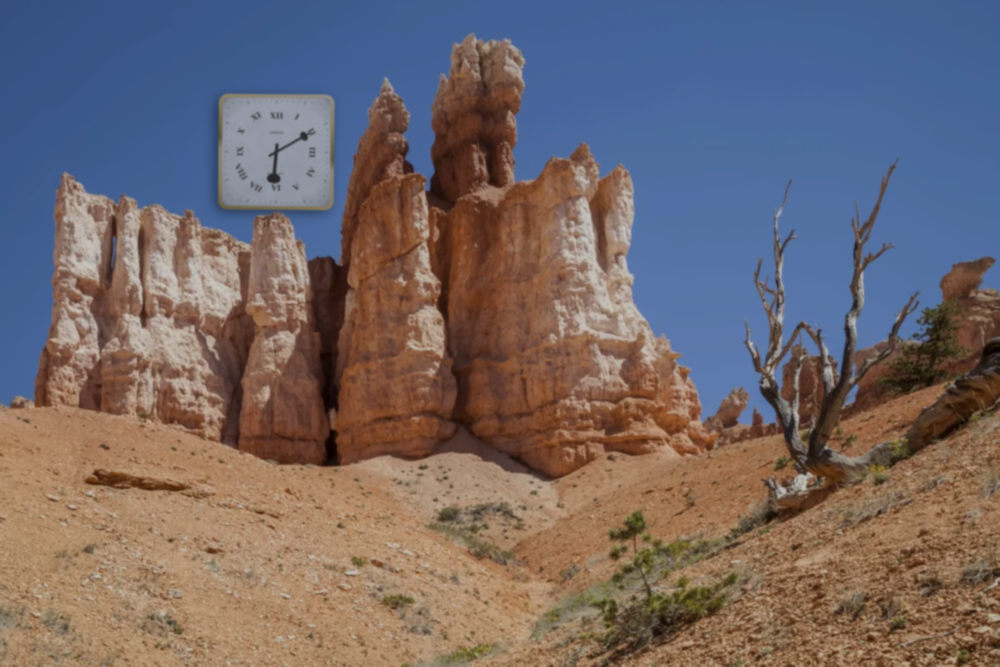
**6:10**
